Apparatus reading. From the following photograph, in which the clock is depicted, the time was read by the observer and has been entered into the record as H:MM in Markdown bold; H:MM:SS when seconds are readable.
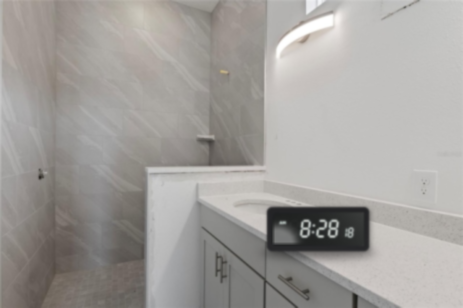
**8:28**
